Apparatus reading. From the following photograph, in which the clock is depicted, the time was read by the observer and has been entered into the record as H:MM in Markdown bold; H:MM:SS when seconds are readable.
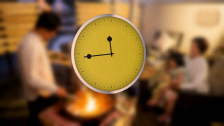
**11:44**
